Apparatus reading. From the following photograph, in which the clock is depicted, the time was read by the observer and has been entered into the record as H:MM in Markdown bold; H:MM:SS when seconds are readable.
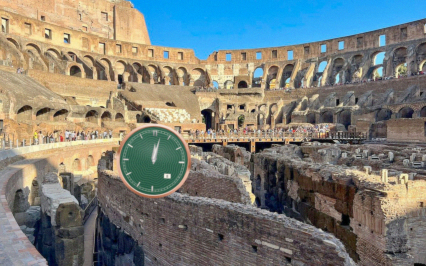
**12:02**
